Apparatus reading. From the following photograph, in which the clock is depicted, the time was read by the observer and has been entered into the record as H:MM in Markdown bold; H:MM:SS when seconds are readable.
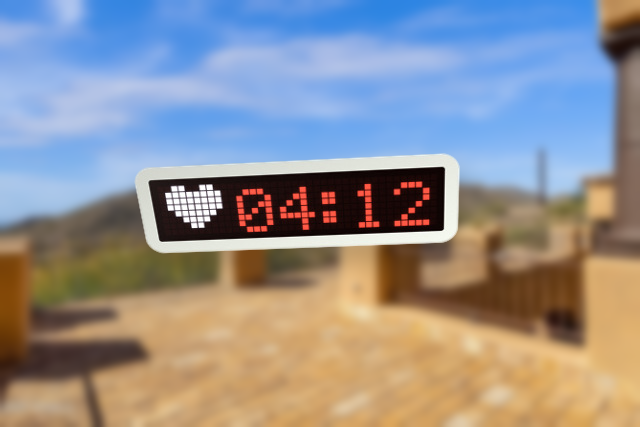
**4:12**
